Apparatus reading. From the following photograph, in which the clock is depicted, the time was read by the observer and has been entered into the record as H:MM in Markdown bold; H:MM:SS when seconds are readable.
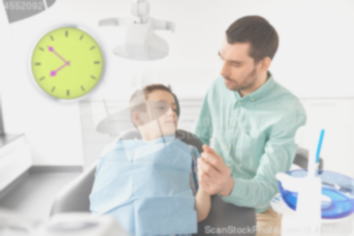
**7:52**
